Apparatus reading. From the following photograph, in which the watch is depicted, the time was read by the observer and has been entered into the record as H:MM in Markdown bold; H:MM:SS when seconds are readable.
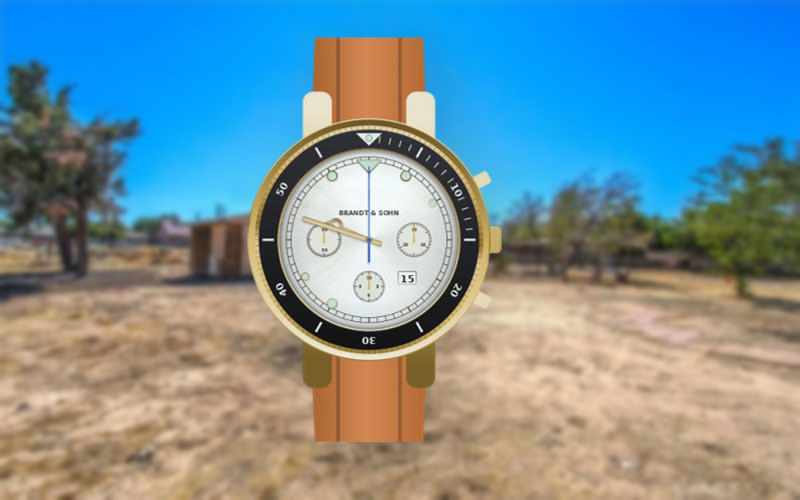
**9:48**
